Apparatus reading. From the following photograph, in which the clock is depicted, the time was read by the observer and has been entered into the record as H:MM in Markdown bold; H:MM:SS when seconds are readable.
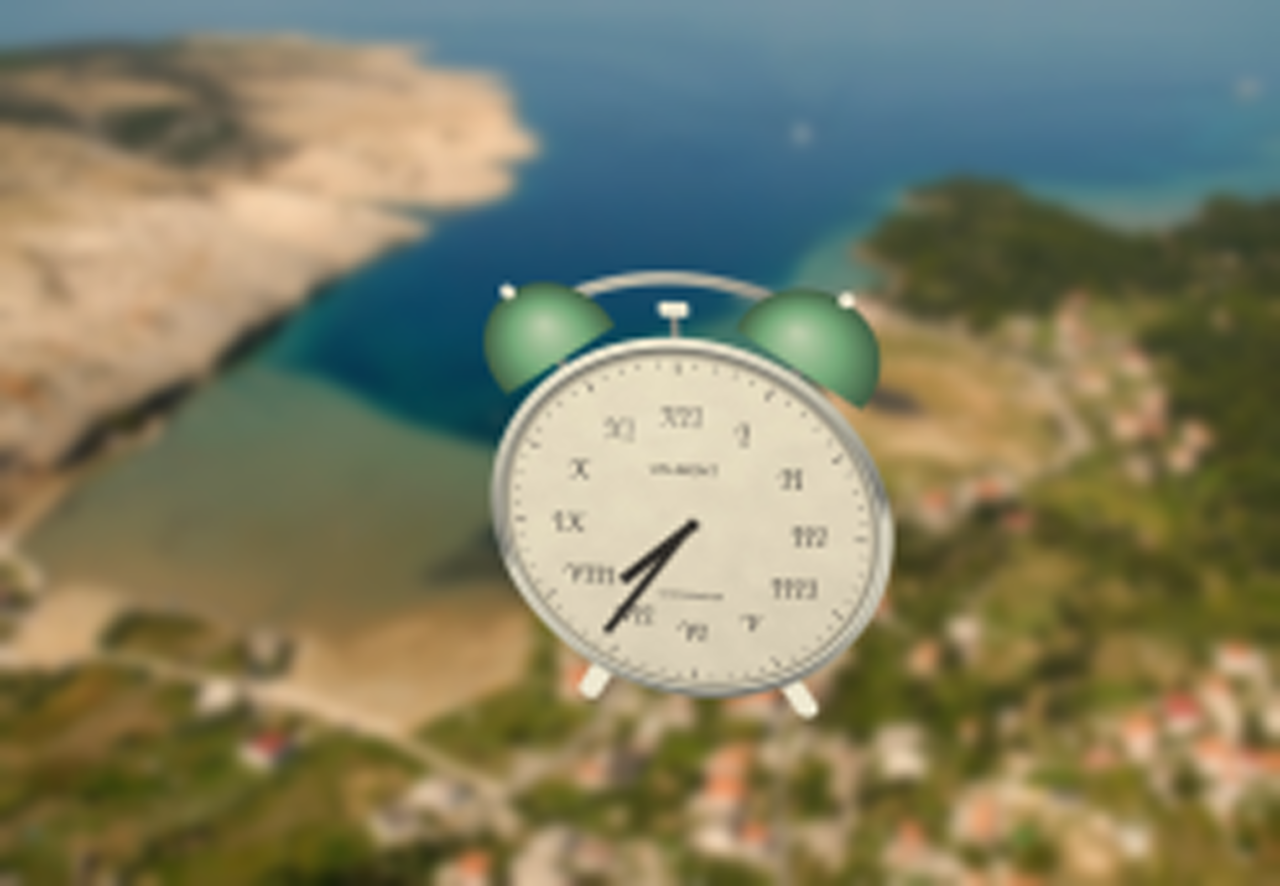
**7:36**
